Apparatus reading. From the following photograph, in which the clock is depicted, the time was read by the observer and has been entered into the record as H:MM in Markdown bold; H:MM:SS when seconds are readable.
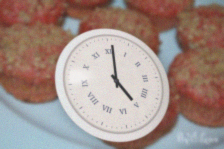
**5:01**
